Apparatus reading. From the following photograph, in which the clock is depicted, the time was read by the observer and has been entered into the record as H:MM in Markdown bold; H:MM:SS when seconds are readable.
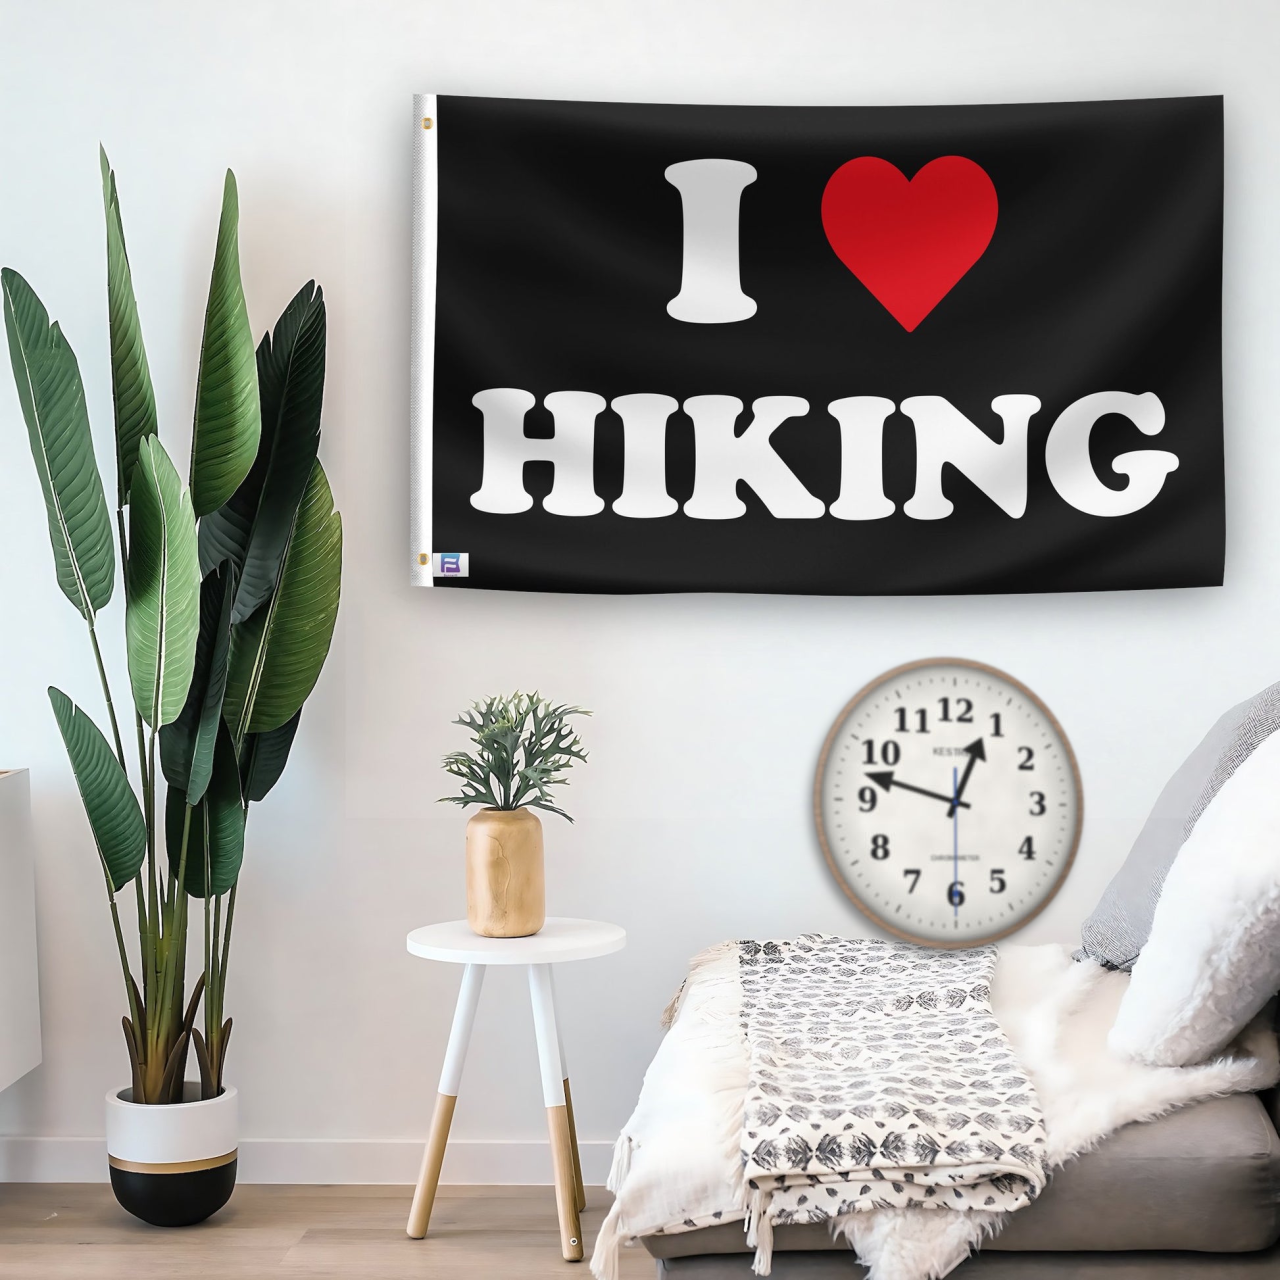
**12:47:30**
